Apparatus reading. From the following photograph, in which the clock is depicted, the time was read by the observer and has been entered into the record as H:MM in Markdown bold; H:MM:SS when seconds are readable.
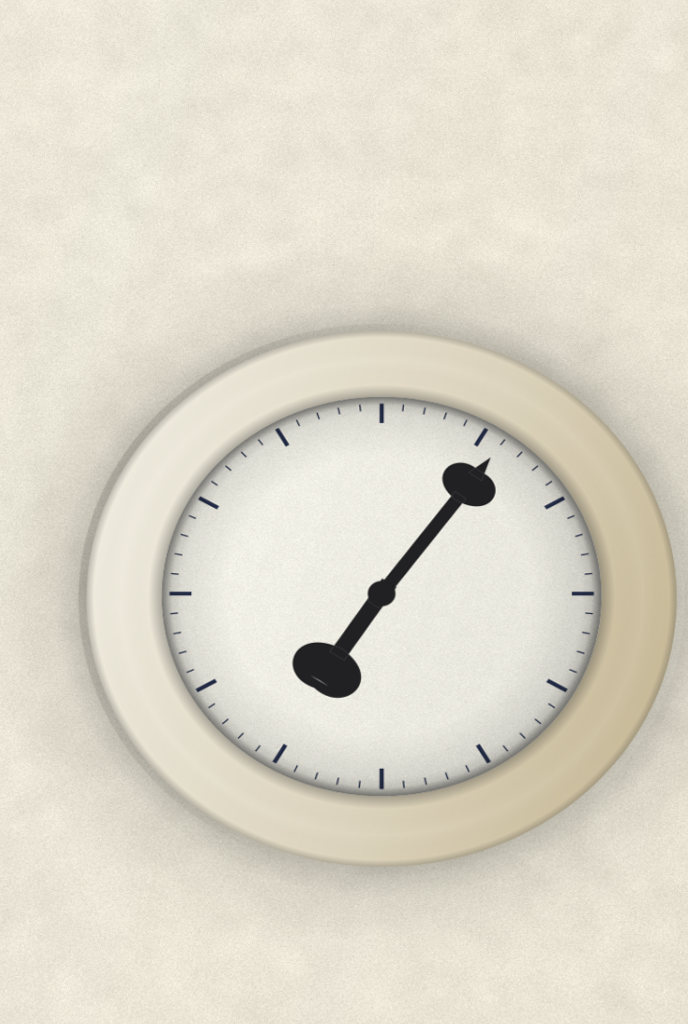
**7:06**
